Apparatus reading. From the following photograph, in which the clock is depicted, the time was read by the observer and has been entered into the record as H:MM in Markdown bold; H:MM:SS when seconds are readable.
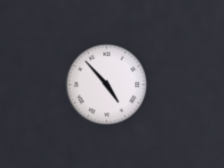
**4:53**
